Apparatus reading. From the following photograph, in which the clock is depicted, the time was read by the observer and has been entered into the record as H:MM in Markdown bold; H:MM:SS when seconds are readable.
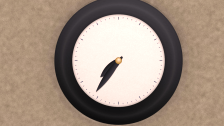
**7:36**
